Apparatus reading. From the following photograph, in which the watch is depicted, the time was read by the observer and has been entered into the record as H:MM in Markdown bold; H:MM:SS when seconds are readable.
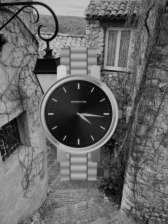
**4:16**
